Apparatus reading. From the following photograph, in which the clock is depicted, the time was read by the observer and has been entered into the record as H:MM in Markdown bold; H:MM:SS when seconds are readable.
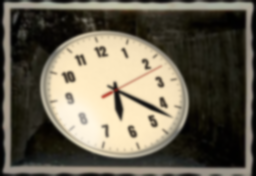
**6:22:12**
